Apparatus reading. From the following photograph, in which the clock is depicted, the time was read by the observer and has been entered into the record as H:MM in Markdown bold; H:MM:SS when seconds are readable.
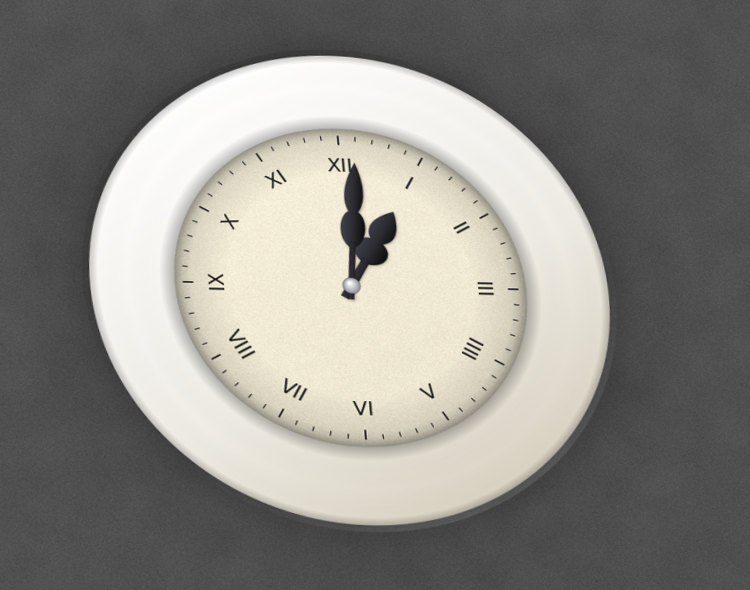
**1:01**
